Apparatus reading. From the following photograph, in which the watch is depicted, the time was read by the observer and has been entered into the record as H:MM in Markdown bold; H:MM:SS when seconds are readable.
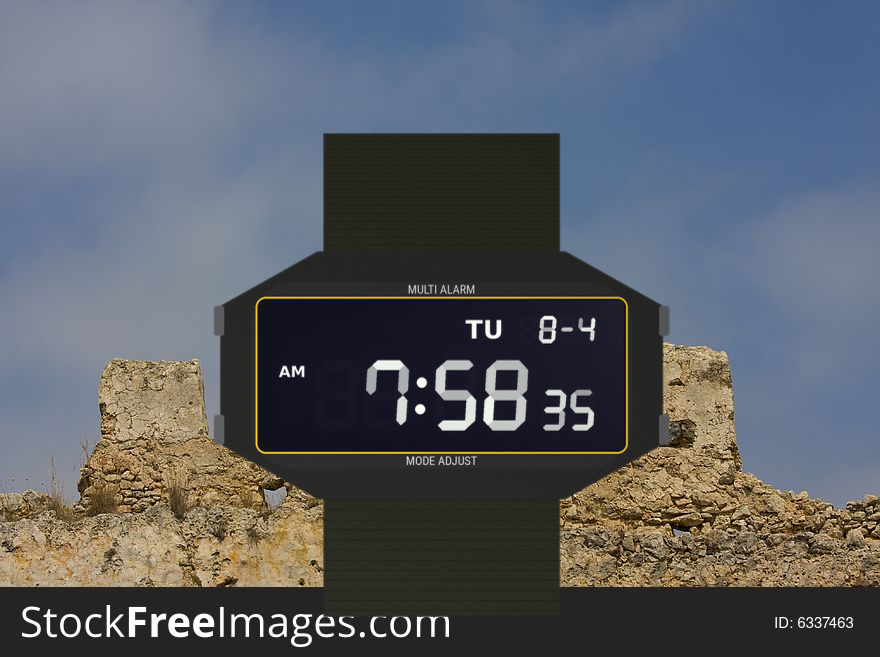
**7:58:35**
